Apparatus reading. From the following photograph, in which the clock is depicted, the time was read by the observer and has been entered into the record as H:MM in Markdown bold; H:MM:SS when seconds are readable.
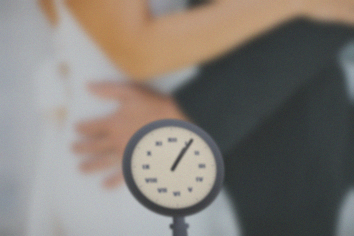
**1:06**
